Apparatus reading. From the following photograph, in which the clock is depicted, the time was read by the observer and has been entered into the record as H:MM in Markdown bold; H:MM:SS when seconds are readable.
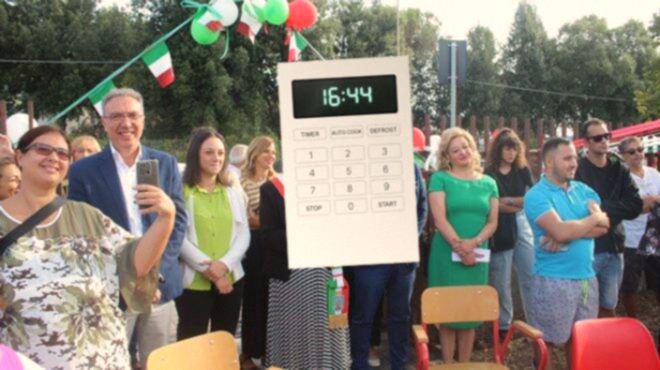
**16:44**
